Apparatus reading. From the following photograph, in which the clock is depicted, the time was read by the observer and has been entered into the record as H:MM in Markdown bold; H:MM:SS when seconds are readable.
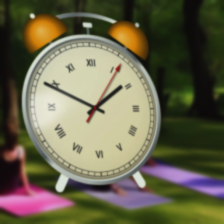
**1:49:06**
